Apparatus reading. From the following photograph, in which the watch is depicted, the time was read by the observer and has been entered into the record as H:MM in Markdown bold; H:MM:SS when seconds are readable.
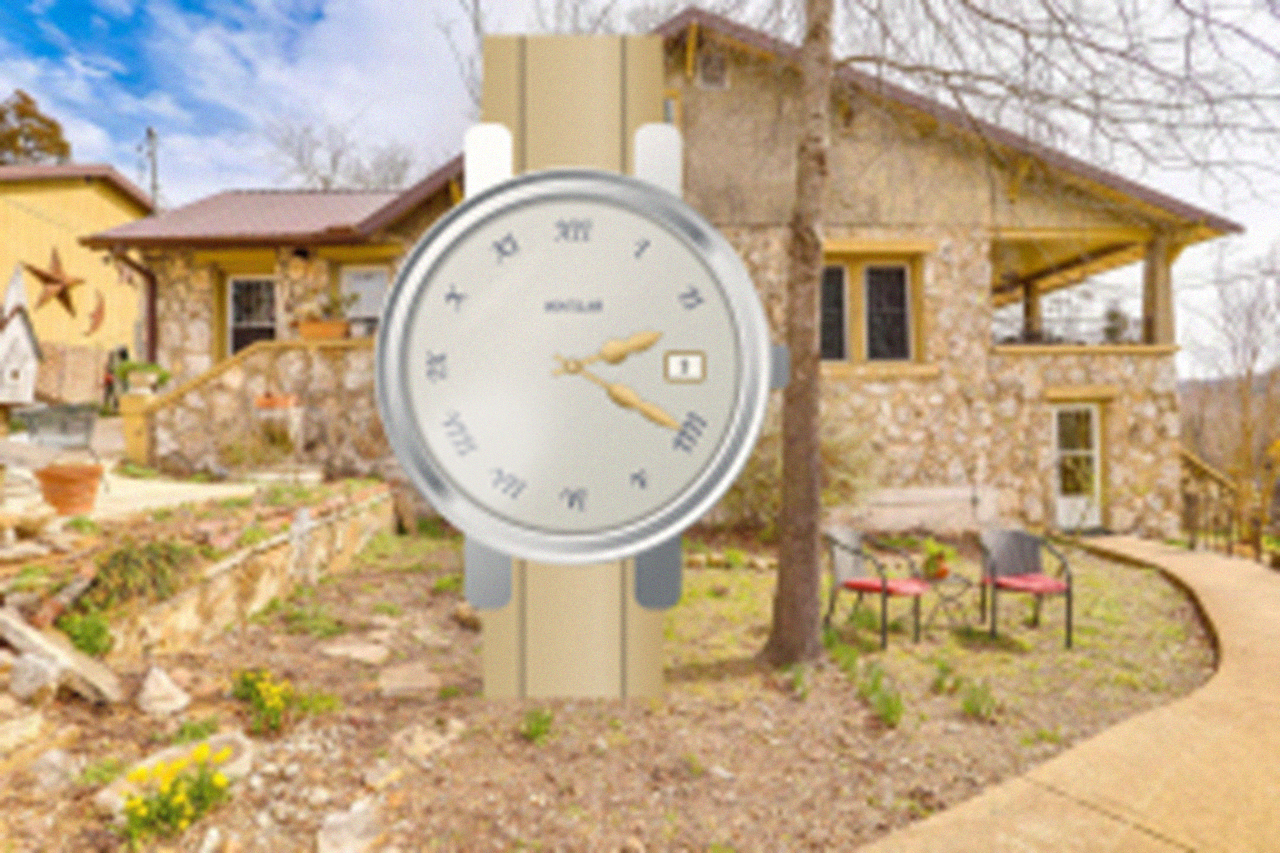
**2:20**
